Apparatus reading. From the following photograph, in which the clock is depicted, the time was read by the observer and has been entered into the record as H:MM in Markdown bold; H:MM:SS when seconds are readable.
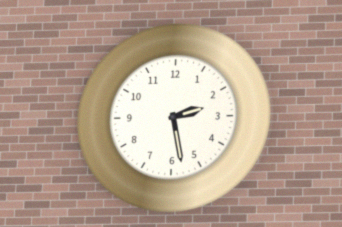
**2:28**
